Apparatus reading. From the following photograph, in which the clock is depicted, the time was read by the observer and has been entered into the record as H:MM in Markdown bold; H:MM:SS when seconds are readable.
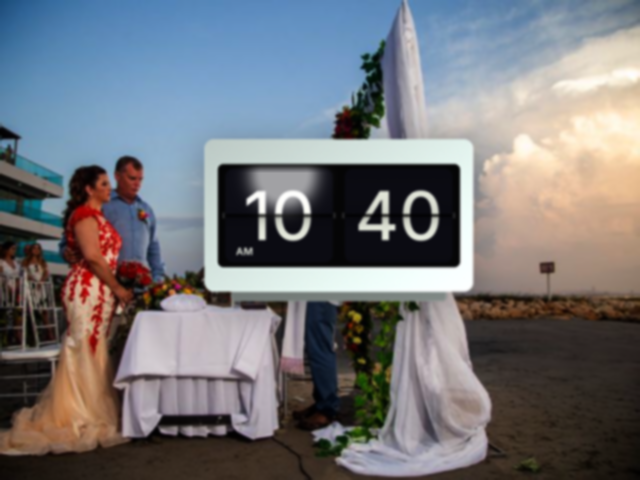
**10:40**
